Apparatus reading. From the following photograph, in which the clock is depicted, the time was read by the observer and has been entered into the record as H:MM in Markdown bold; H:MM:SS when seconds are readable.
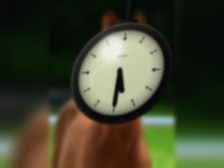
**5:30**
